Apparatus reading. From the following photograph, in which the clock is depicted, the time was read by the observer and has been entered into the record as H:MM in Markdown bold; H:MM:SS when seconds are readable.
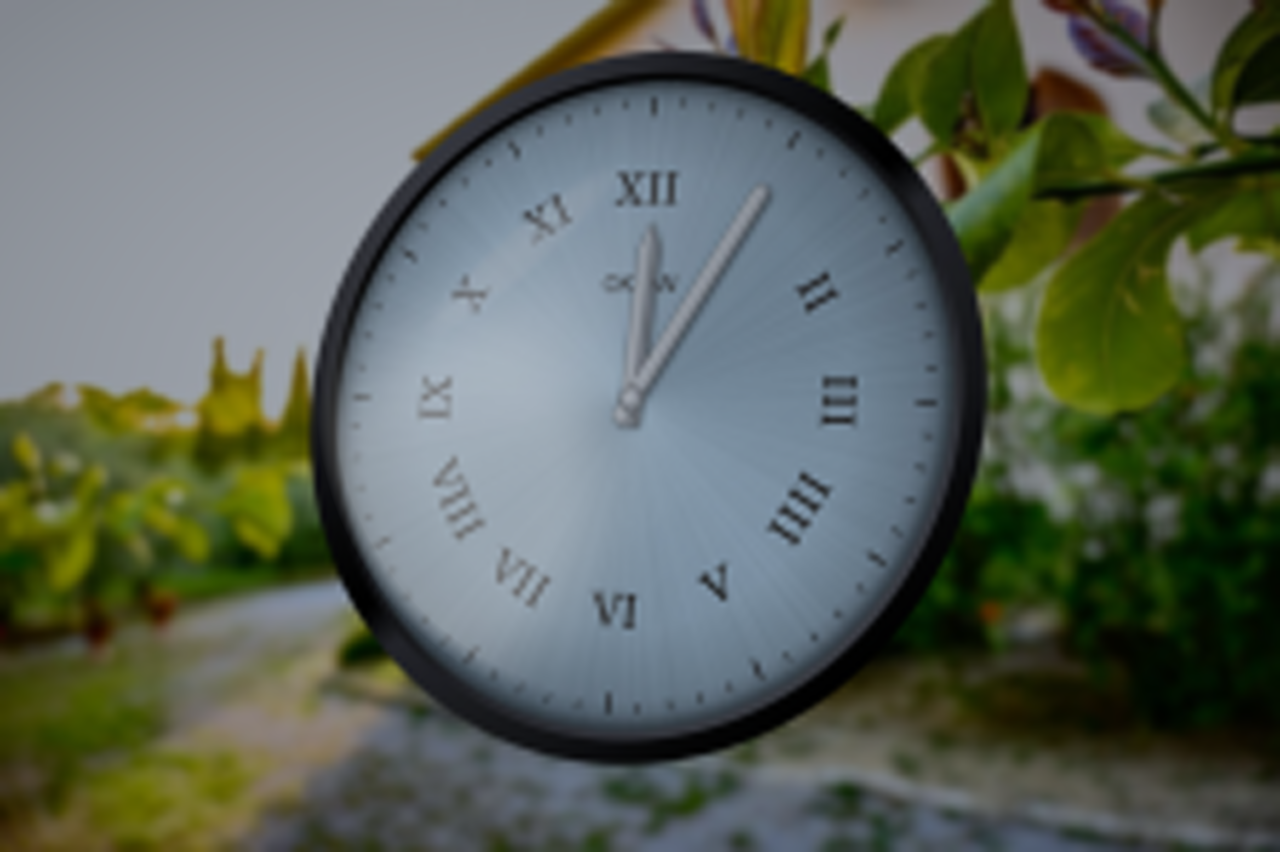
**12:05**
